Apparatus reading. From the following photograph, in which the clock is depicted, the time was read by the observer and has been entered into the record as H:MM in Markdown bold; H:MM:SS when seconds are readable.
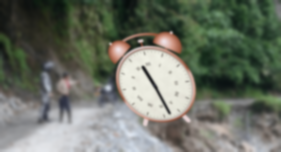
**11:28**
